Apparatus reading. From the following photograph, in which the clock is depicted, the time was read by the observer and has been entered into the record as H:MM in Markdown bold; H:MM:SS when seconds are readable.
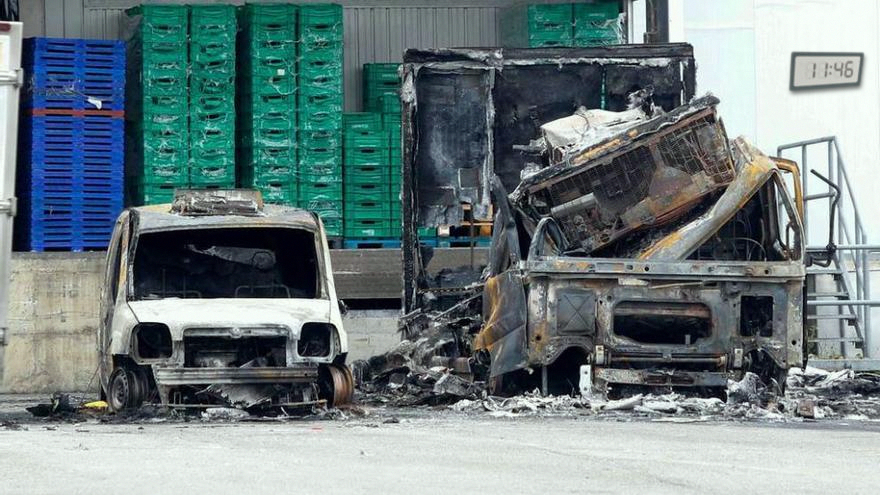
**11:46**
